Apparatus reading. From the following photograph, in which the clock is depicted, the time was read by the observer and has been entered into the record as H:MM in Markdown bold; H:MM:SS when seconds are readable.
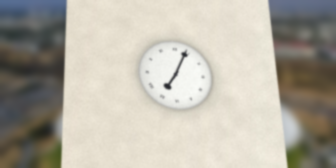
**7:04**
